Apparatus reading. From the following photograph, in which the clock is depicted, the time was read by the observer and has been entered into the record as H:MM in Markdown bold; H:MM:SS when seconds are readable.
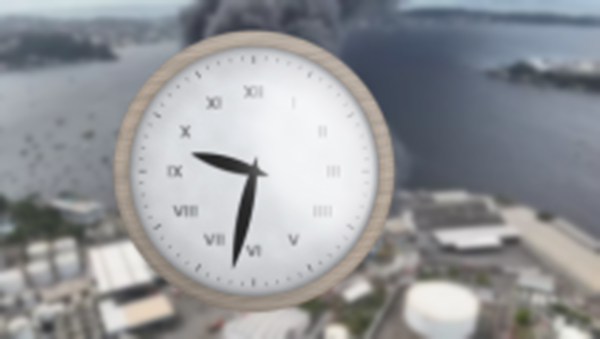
**9:32**
